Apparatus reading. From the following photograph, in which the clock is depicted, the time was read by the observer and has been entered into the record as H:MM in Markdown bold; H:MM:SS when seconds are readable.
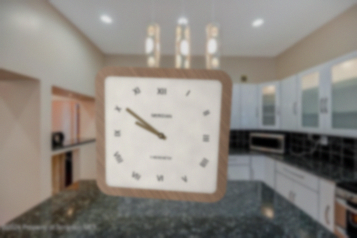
**9:51**
